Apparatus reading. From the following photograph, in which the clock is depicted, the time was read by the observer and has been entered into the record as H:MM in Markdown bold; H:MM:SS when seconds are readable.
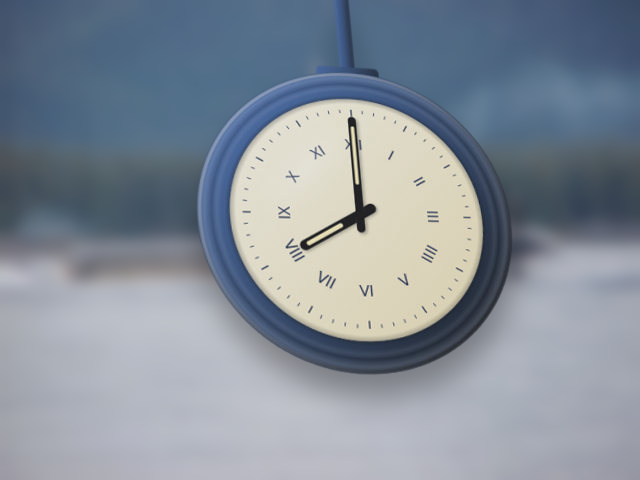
**8:00**
